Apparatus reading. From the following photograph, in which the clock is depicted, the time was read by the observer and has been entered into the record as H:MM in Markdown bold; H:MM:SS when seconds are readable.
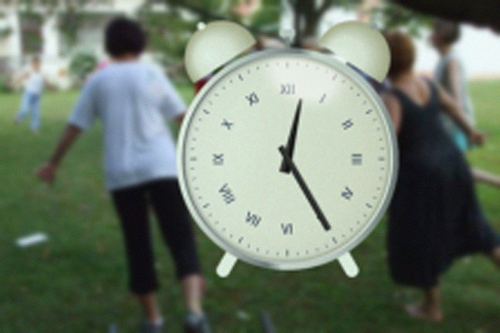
**12:25**
